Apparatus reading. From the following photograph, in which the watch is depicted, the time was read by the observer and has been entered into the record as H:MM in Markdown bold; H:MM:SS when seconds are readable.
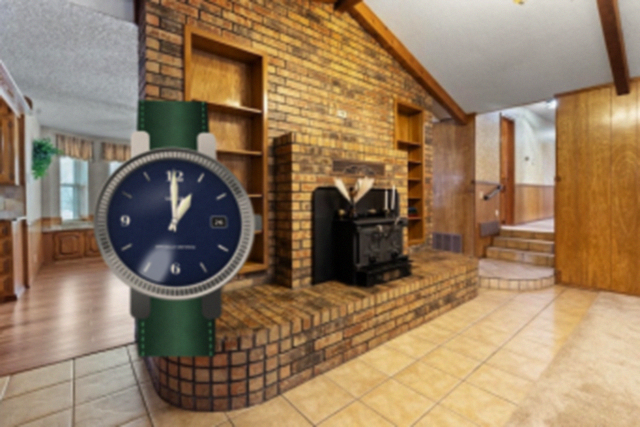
**1:00**
